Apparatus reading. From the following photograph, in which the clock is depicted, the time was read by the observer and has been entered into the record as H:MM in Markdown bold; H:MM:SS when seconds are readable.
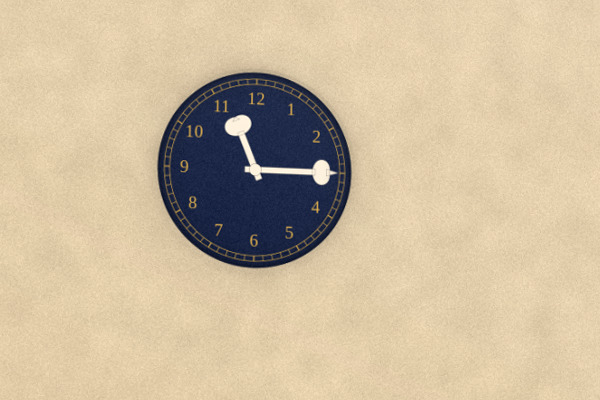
**11:15**
